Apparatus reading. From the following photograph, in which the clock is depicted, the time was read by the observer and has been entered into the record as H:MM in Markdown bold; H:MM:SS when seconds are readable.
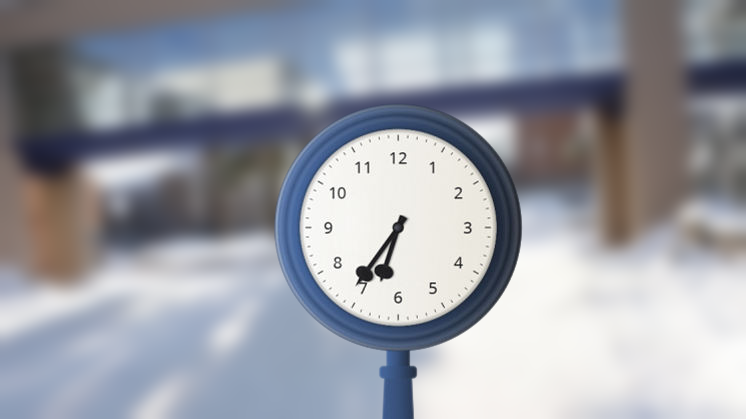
**6:36**
